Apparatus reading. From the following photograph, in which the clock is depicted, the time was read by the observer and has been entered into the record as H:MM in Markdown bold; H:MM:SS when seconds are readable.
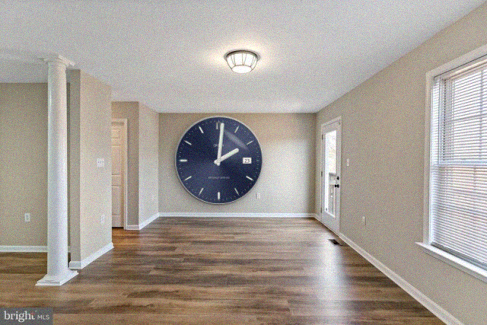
**2:01**
